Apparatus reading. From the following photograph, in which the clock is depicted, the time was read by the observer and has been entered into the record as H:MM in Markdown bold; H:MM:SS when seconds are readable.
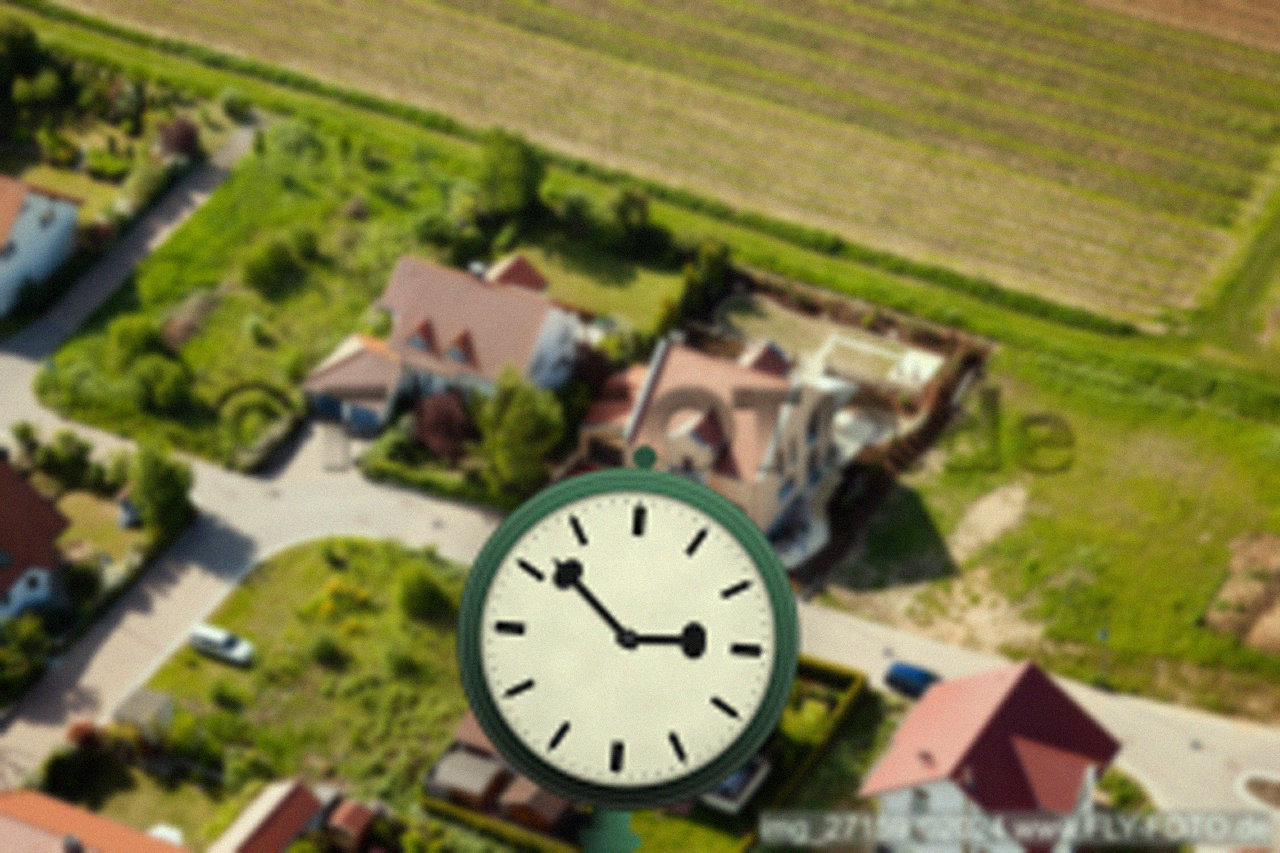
**2:52**
